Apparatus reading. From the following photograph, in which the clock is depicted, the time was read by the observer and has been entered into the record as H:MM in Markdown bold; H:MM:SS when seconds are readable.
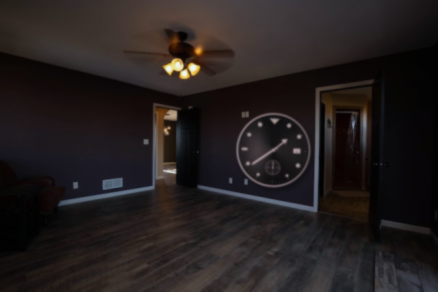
**1:39**
